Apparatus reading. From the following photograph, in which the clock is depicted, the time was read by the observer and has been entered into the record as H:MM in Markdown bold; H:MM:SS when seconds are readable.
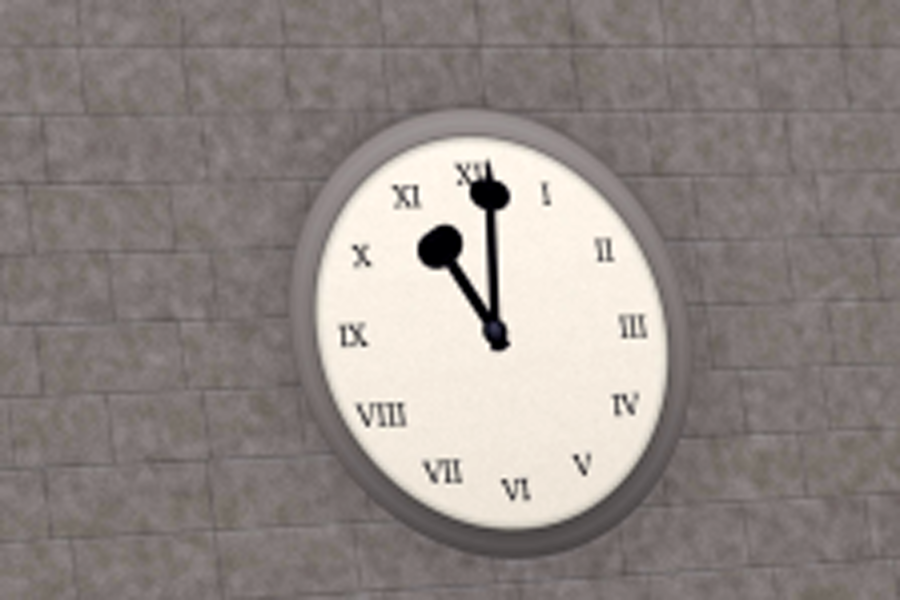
**11:01**
